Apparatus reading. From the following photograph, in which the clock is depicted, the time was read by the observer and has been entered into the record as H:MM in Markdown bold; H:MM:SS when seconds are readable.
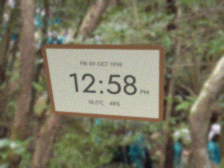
**12:58**
